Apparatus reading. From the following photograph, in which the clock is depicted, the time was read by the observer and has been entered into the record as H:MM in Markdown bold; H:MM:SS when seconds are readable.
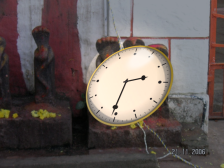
**2:31**
